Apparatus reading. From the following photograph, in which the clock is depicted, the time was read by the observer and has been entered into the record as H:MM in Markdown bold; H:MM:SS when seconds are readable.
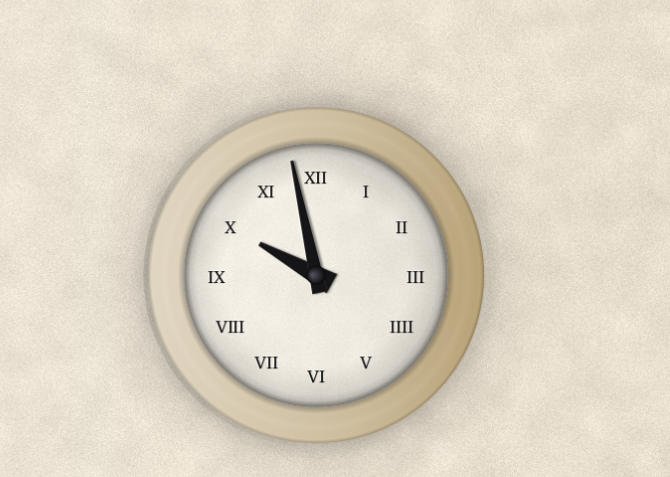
**9:58**
